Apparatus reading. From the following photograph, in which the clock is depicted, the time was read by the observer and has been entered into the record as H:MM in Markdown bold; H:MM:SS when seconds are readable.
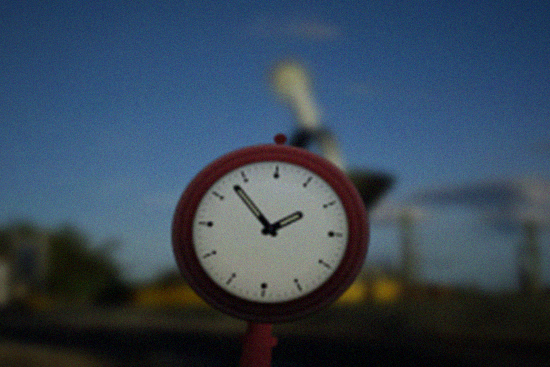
**1:53**
